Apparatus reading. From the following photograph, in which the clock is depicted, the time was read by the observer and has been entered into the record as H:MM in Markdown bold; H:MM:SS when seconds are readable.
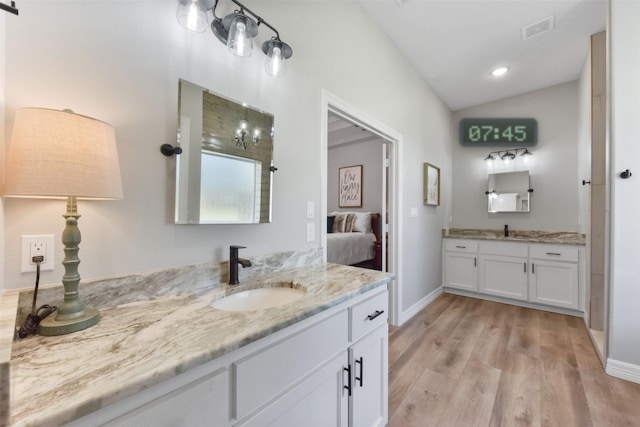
**7:45**
